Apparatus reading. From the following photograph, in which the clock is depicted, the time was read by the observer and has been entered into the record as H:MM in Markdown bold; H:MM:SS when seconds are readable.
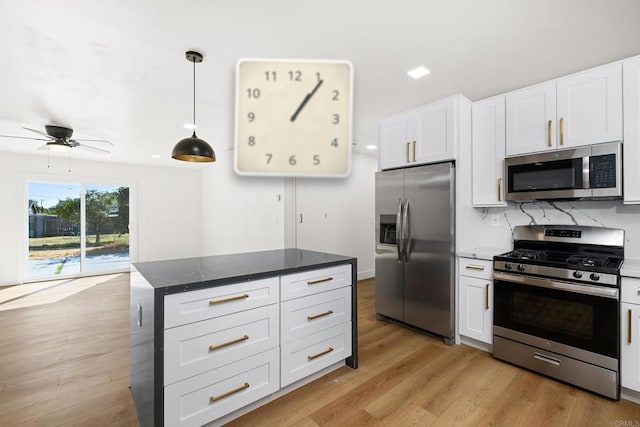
**1:06**
